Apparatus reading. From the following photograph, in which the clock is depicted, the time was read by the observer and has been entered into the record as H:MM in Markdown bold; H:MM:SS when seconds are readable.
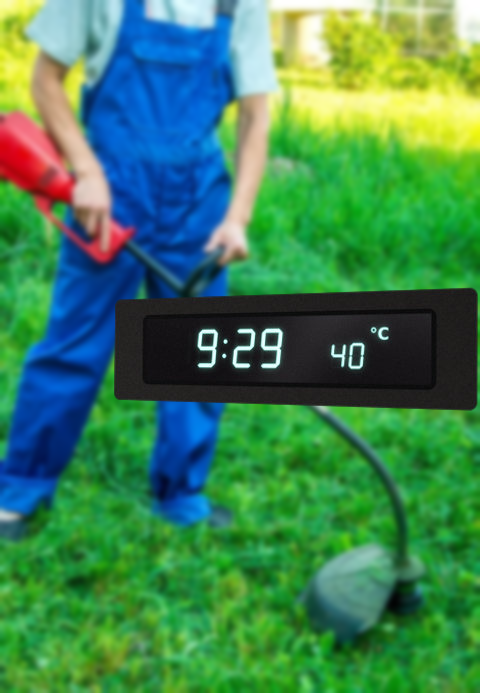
**9:29**
